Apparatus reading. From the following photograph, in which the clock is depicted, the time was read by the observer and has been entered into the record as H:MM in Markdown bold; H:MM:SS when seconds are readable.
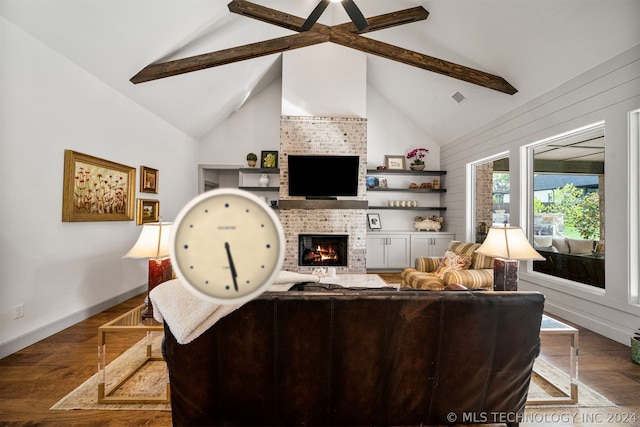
**5:28**
